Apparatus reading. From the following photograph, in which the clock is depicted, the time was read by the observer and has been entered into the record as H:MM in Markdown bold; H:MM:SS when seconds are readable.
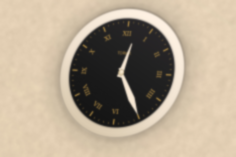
**12:25**
